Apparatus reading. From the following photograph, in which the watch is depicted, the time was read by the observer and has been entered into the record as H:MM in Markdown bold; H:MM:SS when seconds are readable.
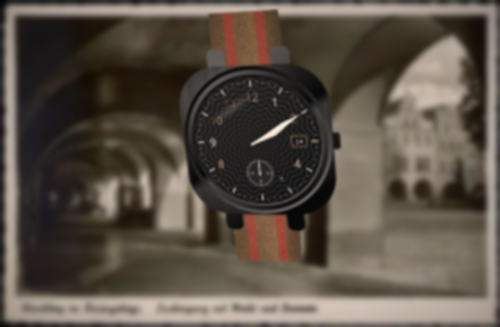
**2:10**
